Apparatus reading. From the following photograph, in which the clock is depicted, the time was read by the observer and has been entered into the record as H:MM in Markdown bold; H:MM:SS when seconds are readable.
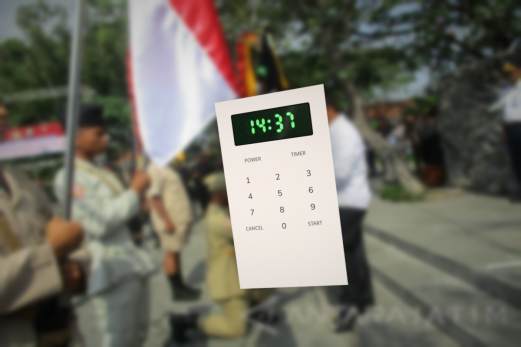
**14:37**
